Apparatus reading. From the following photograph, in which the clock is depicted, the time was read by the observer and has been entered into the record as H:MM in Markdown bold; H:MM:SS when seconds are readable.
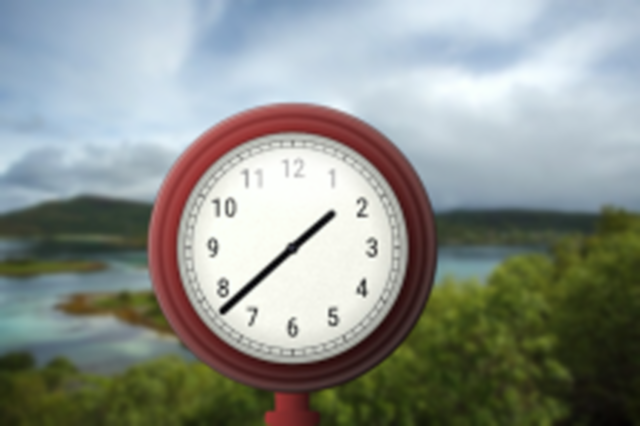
**1:38**
